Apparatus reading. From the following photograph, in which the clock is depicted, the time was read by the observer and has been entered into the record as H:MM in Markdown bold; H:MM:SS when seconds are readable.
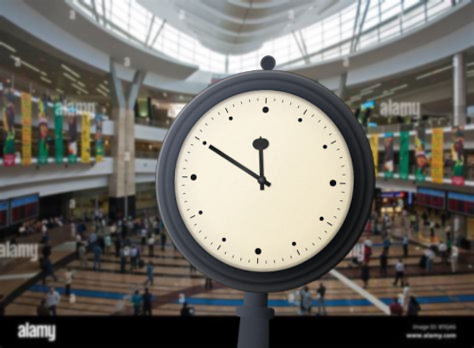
**11:50**
